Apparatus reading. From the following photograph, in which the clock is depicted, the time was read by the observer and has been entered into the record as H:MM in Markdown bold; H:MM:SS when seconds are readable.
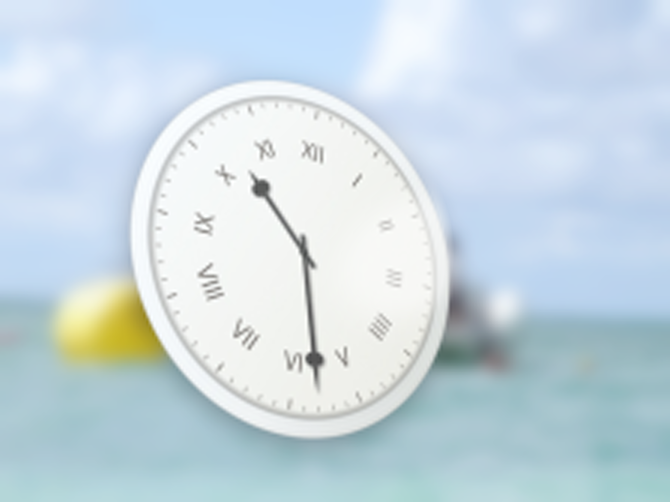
**10:28**
